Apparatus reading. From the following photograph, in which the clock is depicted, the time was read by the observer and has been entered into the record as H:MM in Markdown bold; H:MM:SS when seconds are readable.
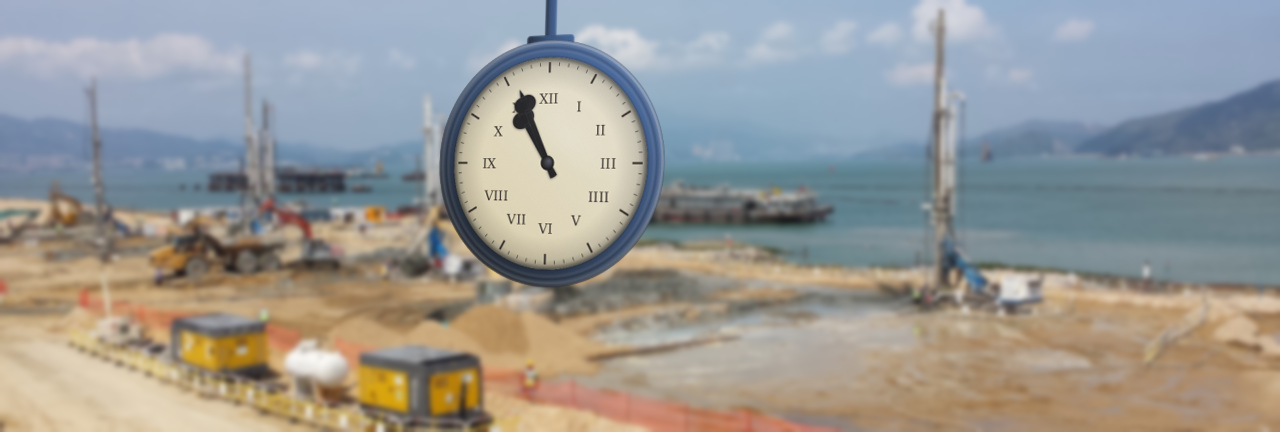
**10:56**
